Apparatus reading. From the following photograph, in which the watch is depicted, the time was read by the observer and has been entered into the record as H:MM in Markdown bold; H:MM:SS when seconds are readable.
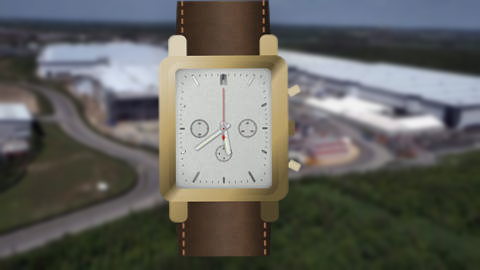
**5:39**
